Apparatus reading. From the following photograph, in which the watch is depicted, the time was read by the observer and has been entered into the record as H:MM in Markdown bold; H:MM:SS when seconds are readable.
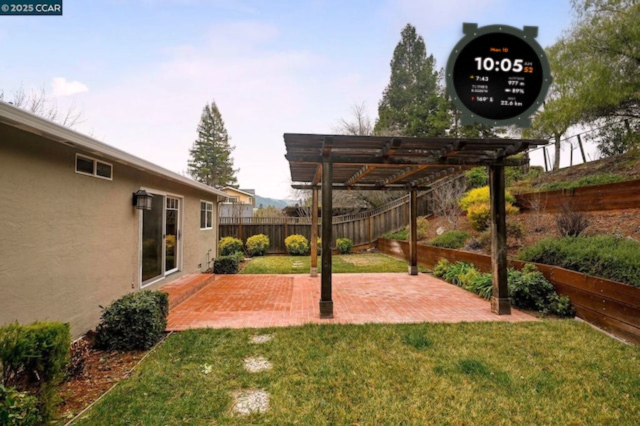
**10:05**
